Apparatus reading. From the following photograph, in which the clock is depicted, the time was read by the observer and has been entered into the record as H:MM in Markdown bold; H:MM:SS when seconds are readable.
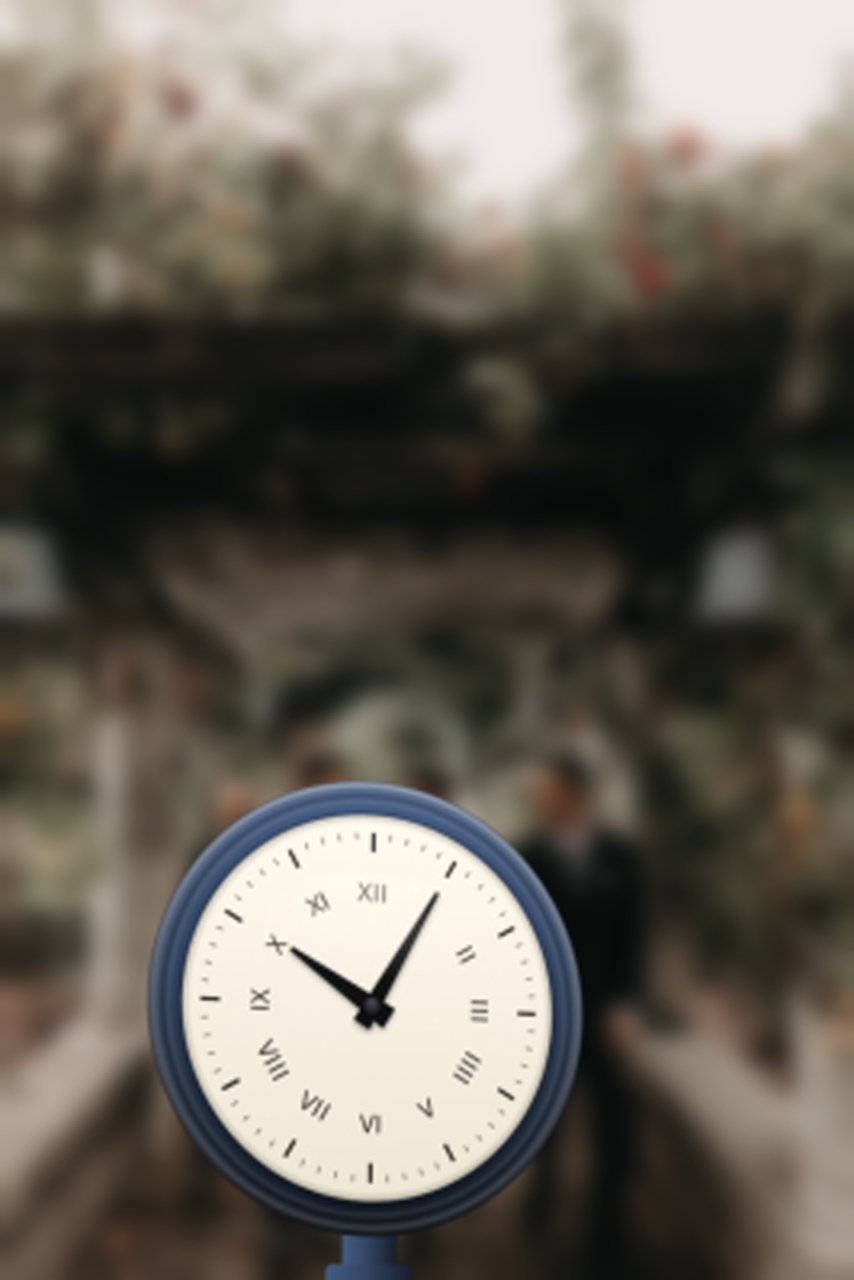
**10:05**
